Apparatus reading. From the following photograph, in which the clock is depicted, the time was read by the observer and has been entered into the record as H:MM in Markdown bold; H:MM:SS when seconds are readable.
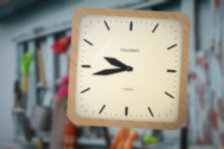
**9:43**
